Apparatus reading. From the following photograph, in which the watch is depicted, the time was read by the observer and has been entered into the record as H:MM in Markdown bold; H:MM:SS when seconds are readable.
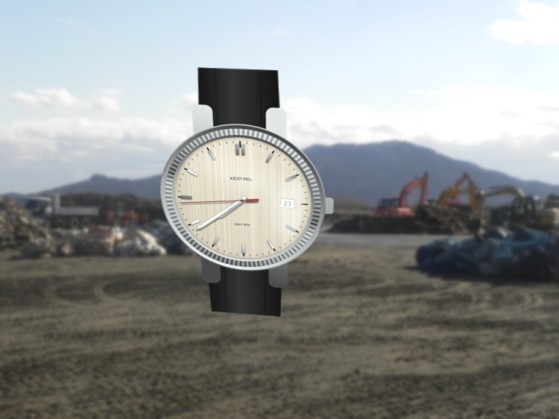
**7:38:44**
